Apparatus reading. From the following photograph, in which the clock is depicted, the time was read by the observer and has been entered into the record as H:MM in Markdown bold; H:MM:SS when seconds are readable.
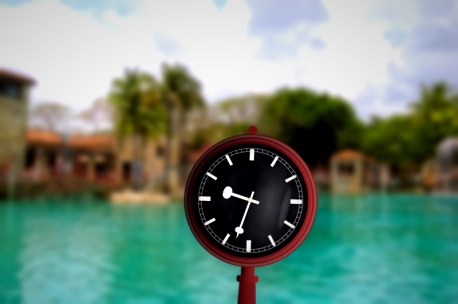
**9:33**
